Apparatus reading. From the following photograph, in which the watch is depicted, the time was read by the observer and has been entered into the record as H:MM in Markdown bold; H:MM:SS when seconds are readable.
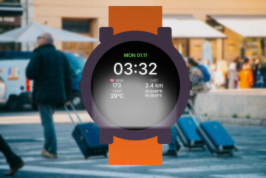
**3:32**
